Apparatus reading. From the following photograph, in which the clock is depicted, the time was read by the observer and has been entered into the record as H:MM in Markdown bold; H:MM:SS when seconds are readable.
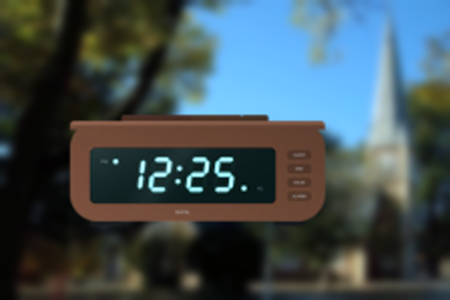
**12:25**
